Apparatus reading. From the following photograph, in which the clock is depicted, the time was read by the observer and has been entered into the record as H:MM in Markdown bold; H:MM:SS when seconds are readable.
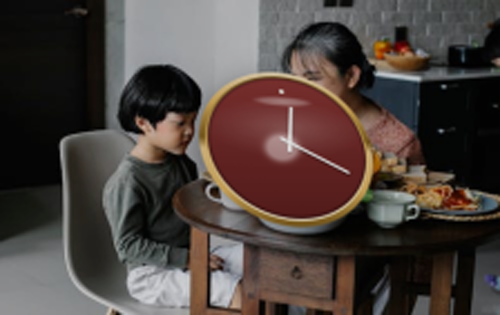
**12:20**
